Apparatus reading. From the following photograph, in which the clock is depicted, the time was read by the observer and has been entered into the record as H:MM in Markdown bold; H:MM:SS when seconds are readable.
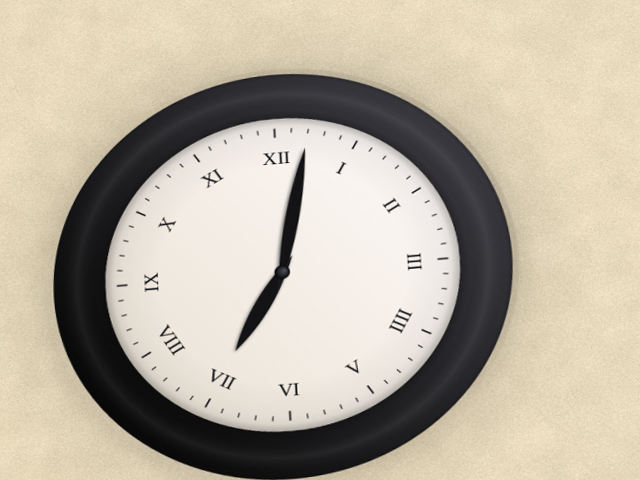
**7:02**
